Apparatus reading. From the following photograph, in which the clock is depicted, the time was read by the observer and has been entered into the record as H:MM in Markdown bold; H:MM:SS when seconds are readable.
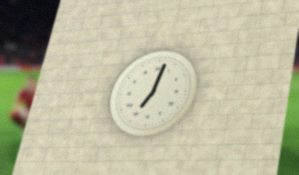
**7:02**
